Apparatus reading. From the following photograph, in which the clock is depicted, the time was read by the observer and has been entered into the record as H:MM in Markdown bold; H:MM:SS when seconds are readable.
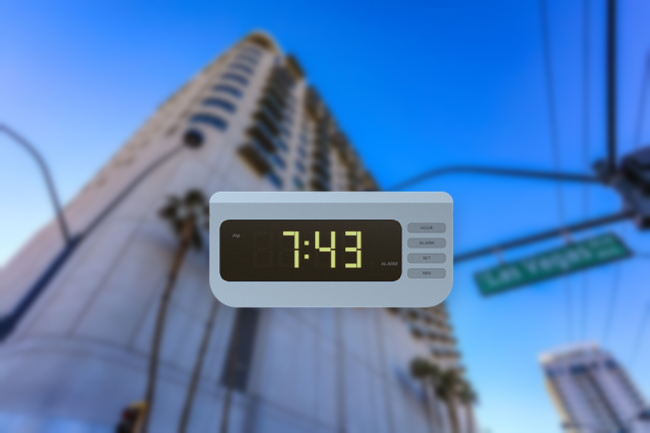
**7:43**
